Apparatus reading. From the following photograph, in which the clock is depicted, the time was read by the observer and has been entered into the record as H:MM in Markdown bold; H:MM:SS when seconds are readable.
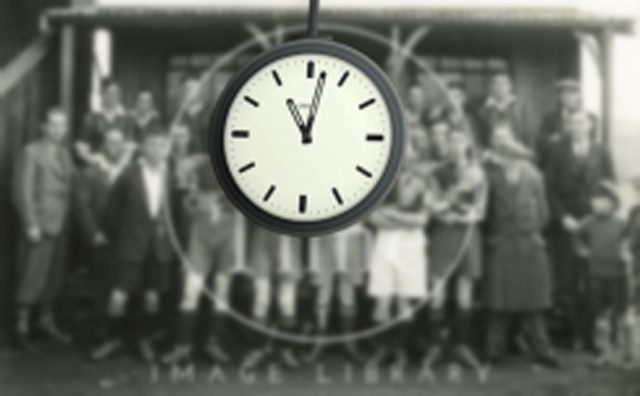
**11:02**
